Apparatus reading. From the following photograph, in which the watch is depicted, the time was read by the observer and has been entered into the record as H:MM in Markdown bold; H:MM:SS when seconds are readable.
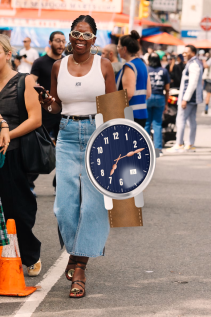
**7:13**
